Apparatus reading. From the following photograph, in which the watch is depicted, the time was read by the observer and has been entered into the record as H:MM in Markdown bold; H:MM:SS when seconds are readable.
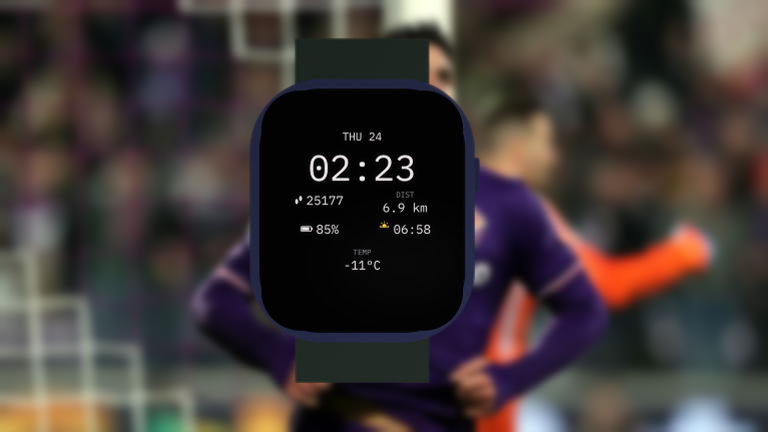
**2:23**
